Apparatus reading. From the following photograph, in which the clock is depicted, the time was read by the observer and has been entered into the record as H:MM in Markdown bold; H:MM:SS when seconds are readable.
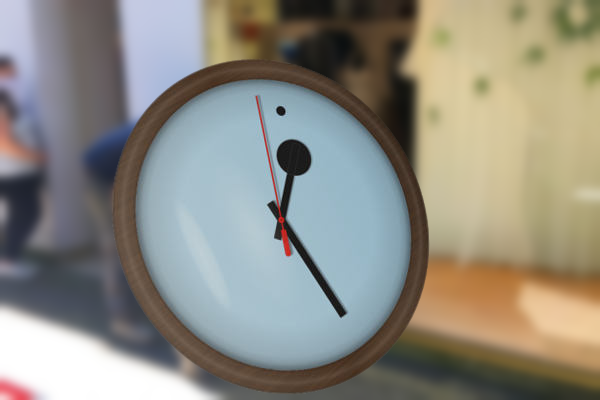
**12:23:58**
